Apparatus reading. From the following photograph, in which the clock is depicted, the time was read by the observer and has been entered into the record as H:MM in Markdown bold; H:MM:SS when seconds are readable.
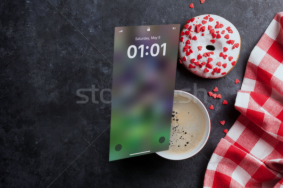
**1:01**
